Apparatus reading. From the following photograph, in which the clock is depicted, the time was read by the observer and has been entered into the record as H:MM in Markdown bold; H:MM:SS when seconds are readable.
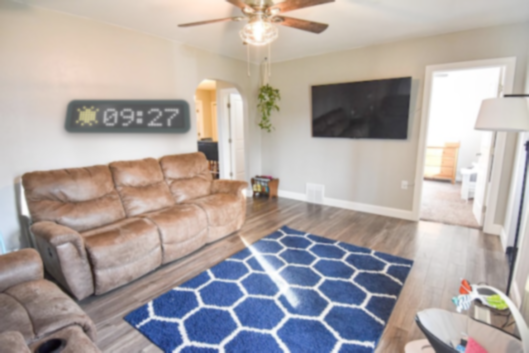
**9:27**
